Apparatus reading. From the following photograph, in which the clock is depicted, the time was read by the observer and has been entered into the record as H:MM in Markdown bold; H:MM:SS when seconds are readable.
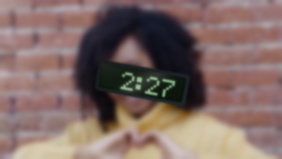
**2:27**
